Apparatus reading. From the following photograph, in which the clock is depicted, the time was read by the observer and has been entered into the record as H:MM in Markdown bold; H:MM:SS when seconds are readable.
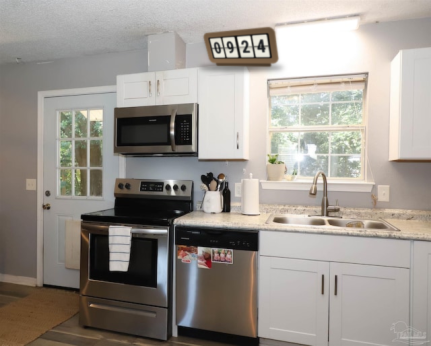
**9:24**
